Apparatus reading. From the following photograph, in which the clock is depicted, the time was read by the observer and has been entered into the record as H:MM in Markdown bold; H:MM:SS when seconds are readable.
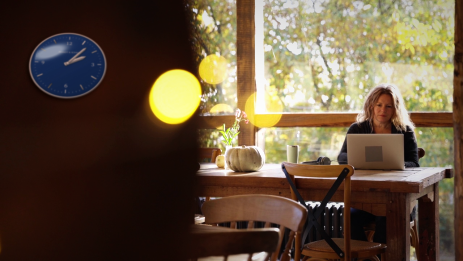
**2:07**
